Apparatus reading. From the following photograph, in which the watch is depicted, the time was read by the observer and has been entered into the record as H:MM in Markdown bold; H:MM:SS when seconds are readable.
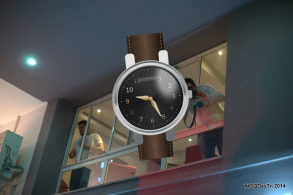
**9:26**
